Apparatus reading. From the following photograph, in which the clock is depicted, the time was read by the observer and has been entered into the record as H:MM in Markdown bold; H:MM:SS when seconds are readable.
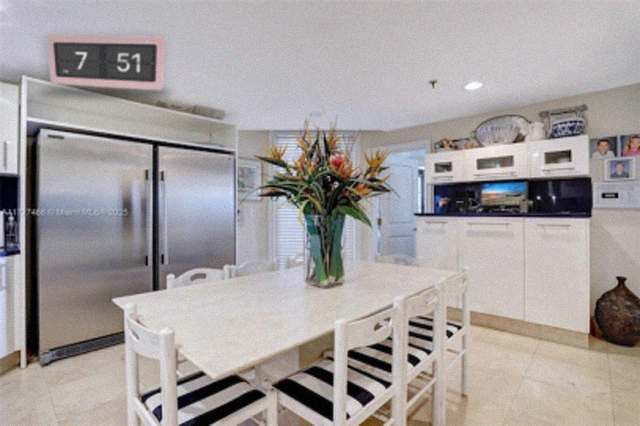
**7:51**
